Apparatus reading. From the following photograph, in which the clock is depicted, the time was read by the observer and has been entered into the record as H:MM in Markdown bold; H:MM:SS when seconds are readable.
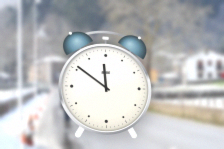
**11:51**
